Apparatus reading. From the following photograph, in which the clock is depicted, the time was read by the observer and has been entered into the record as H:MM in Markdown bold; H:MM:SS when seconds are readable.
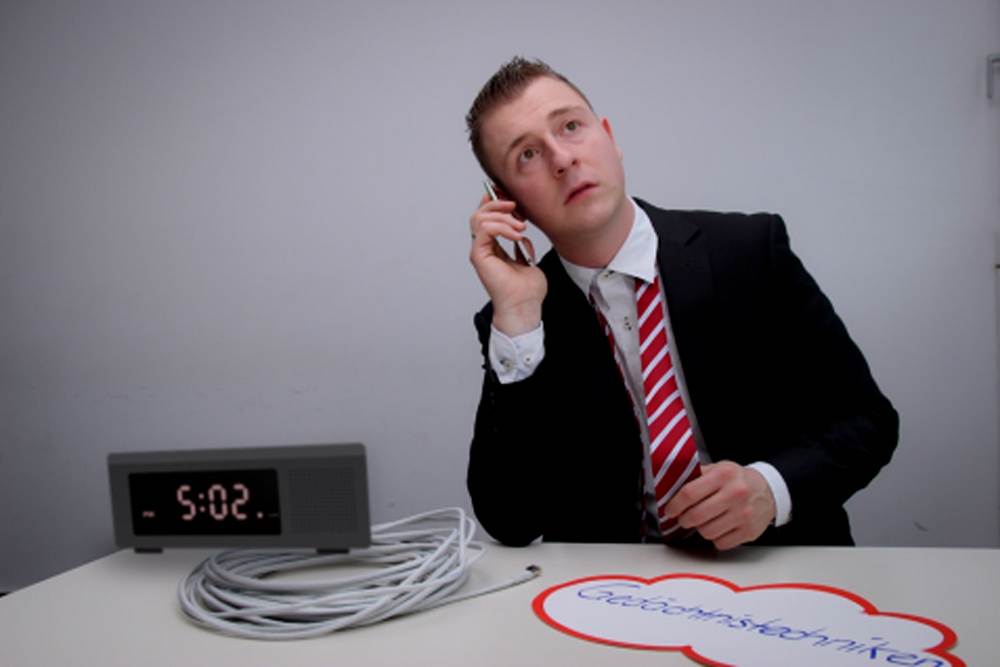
**5:02**
